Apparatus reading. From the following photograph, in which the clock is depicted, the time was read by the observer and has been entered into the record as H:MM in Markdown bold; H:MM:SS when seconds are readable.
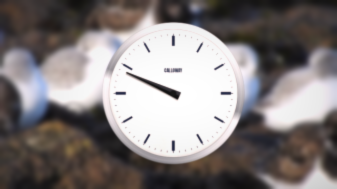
**9:49**
